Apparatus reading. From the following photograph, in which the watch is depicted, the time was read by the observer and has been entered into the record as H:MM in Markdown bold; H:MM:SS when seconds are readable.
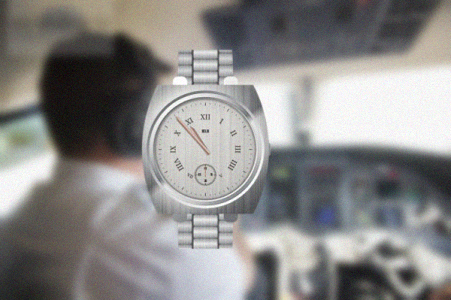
**10:53**
